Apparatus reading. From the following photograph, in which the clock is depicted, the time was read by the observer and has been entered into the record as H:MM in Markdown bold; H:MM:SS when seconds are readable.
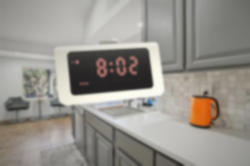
**8:02**
